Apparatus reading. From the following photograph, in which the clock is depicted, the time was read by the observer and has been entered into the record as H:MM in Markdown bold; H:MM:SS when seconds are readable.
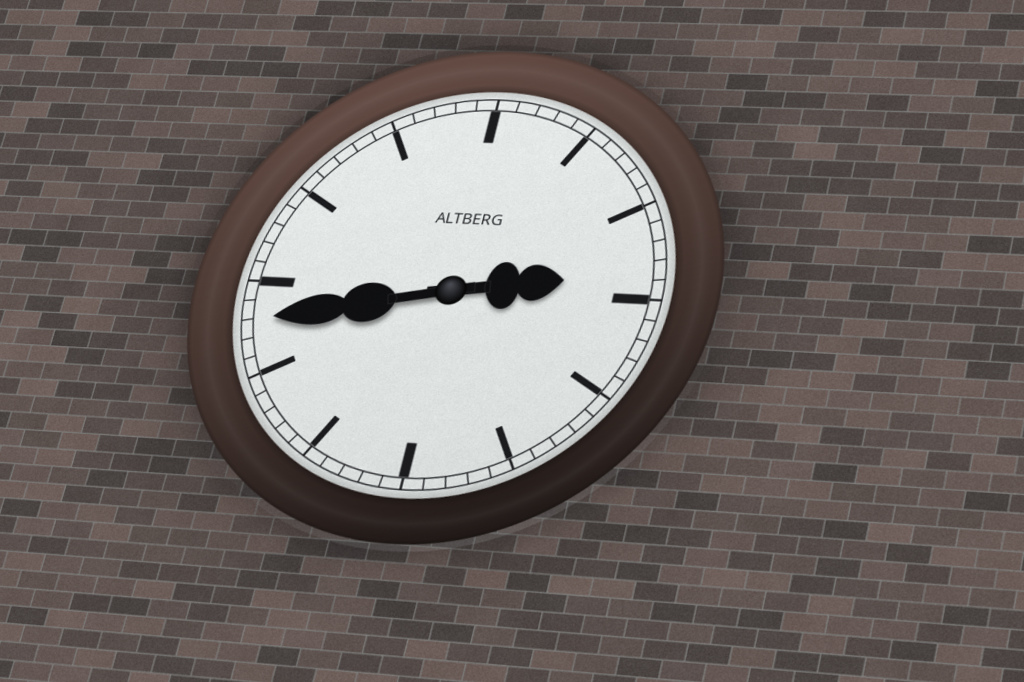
**2:43**
